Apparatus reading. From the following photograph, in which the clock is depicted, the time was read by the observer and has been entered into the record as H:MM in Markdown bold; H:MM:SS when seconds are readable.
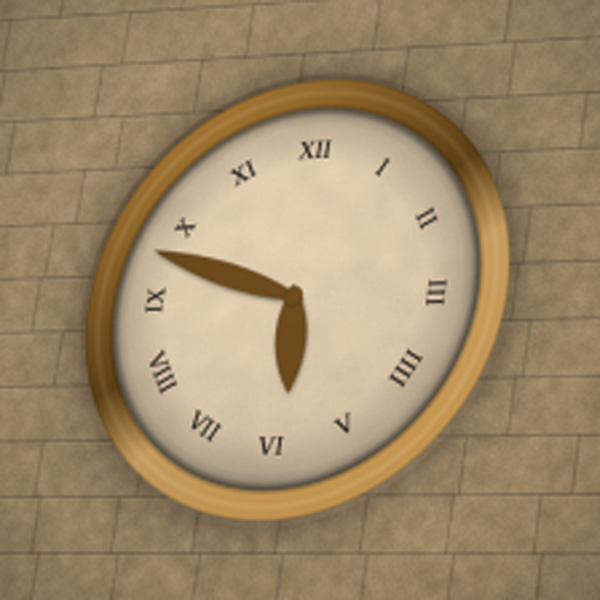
**5:48**
